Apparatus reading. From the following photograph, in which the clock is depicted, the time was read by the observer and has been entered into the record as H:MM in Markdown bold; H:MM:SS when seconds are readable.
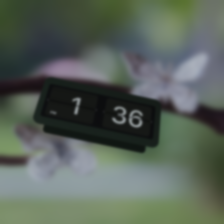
**1:36**
